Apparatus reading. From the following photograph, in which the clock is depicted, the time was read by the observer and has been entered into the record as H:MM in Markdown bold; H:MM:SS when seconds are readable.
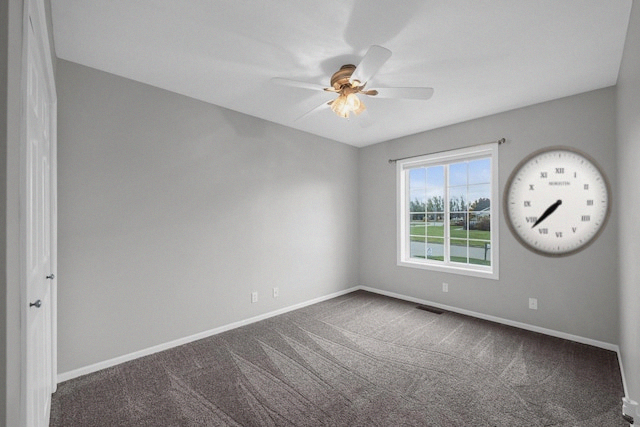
**7:38**
